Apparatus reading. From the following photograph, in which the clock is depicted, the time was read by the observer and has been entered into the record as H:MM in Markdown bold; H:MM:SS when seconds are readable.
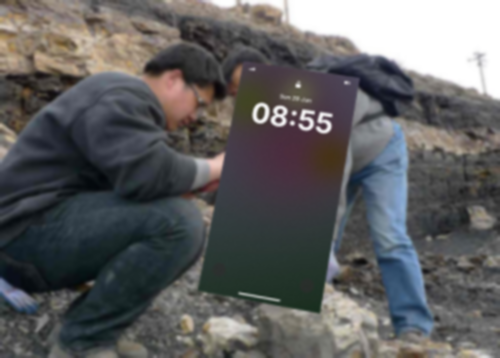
**8:55**
